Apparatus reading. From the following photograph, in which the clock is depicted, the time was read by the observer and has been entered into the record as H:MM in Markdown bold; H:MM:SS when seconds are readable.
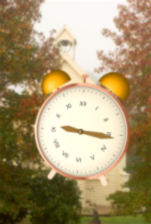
**9:16**
